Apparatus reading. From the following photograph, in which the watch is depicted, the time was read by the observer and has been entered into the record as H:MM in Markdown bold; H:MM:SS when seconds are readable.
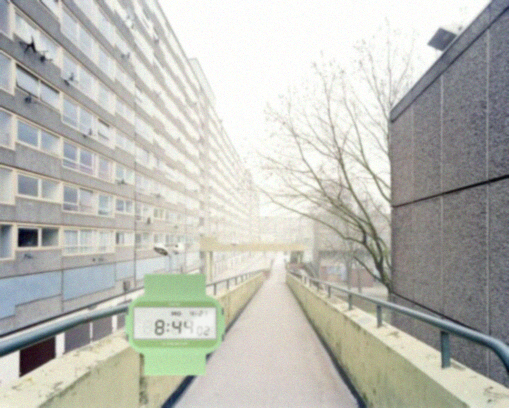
**8:44**
